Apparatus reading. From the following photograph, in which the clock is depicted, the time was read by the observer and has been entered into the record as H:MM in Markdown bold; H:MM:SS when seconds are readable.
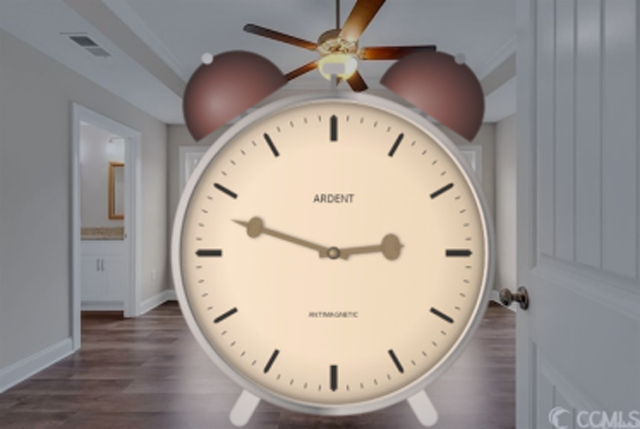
**2:48**
